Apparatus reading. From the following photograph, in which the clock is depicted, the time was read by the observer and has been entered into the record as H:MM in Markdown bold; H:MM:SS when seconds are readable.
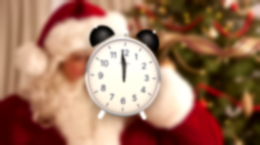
**11:59**
